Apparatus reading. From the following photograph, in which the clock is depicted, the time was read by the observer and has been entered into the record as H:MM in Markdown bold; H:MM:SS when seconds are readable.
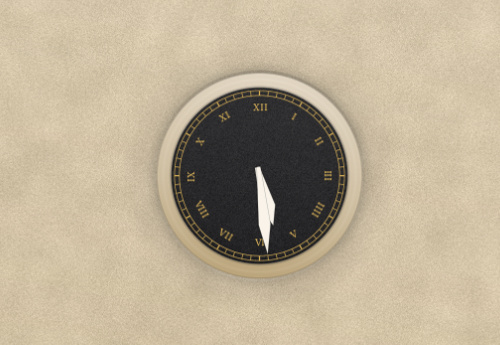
**5:29**
